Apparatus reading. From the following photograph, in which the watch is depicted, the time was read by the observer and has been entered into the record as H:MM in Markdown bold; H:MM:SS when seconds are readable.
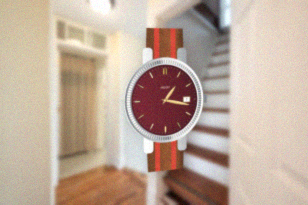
**1:17**
